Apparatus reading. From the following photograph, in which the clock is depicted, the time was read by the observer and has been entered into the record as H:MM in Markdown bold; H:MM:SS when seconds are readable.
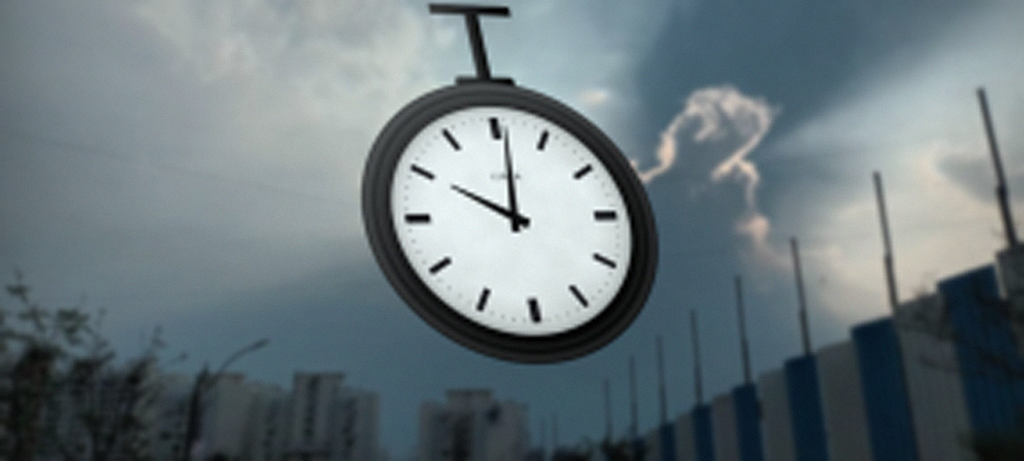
**10:01**
